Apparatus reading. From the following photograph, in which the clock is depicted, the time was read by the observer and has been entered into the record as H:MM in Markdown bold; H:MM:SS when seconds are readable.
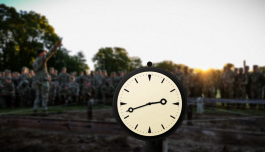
**2:42**
